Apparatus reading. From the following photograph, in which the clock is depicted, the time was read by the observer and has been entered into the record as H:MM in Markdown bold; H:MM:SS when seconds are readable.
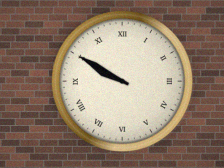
**9:50**
